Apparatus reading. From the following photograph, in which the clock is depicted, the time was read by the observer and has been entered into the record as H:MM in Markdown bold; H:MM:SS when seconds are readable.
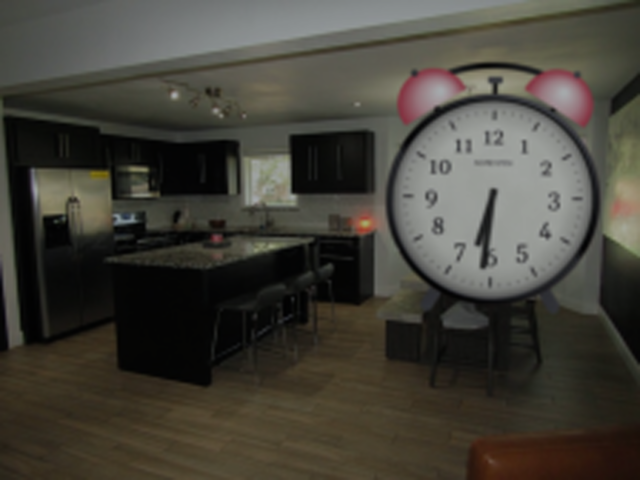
**6:31**
